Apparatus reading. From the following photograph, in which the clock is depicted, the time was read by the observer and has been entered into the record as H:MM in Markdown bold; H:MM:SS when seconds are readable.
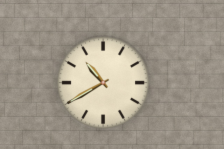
**10:40**
